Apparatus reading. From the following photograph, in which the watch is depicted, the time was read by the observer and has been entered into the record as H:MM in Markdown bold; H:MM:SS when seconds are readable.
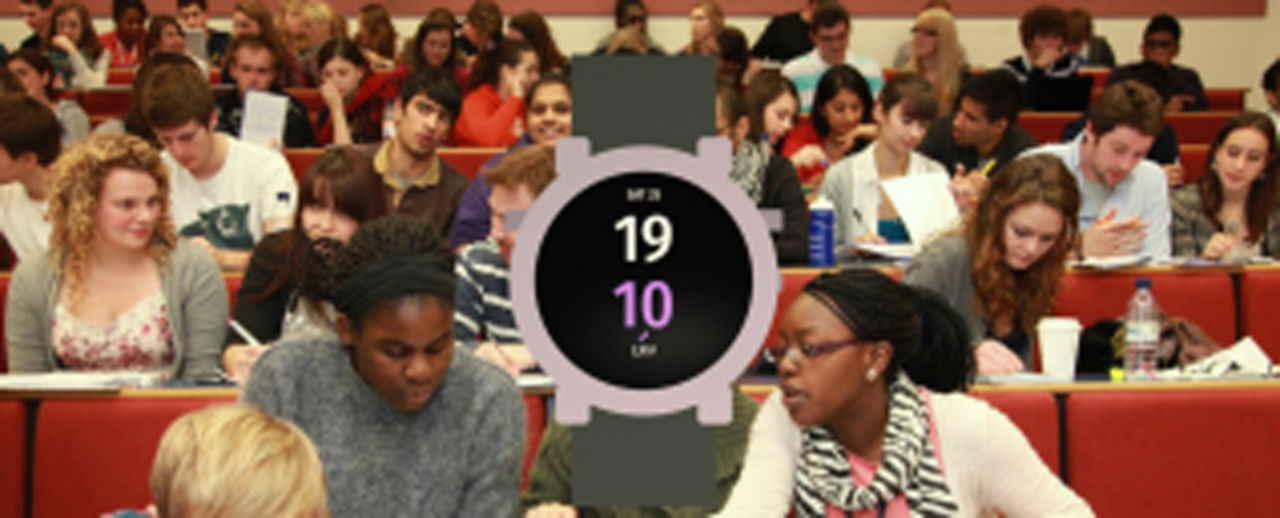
**19:10**
